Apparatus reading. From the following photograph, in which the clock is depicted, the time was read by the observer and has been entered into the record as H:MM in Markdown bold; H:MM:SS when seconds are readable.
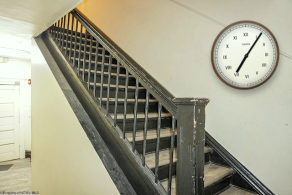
**7:06**
